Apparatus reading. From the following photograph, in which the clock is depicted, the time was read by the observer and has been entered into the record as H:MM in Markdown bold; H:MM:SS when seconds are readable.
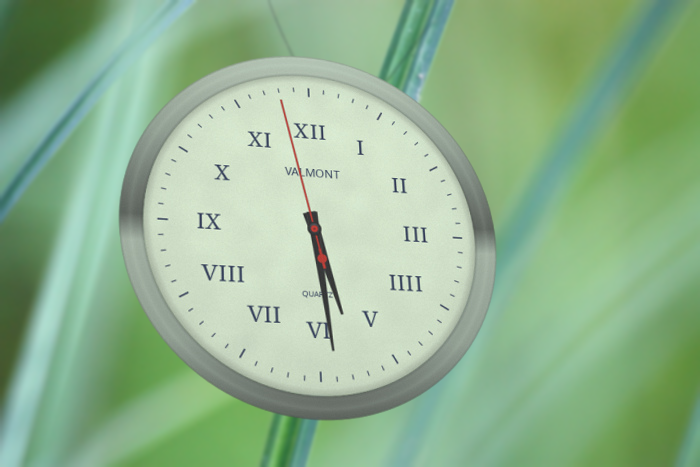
**5:28:58**
